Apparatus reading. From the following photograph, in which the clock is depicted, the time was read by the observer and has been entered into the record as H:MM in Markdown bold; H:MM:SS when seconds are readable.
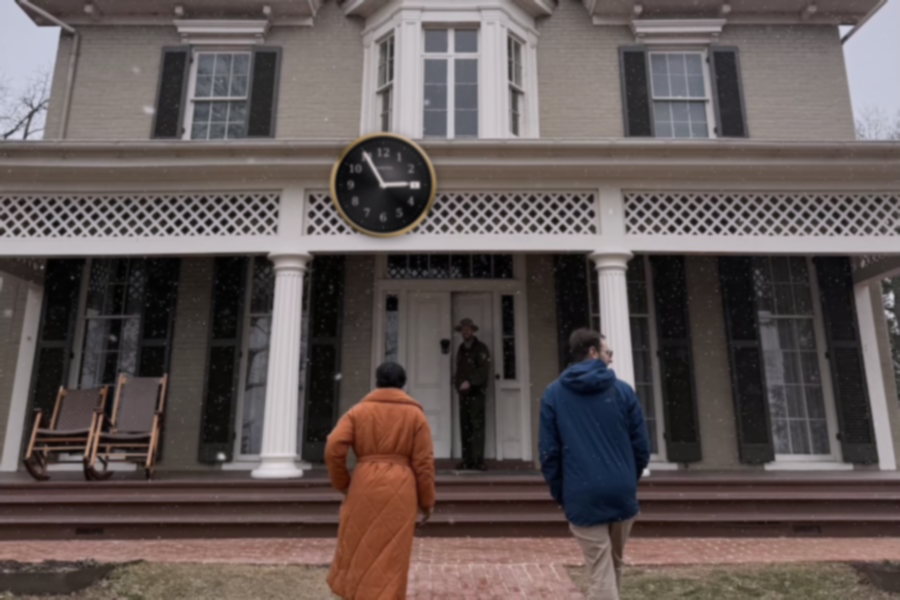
**2:55**
